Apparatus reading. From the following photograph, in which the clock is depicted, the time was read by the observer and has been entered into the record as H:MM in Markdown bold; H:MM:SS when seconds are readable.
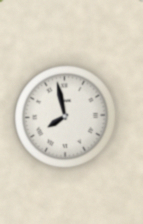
**7:58**
